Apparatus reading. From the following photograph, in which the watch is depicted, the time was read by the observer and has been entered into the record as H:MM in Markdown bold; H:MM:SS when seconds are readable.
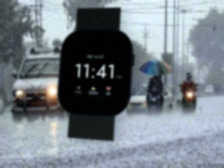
**11:41**
